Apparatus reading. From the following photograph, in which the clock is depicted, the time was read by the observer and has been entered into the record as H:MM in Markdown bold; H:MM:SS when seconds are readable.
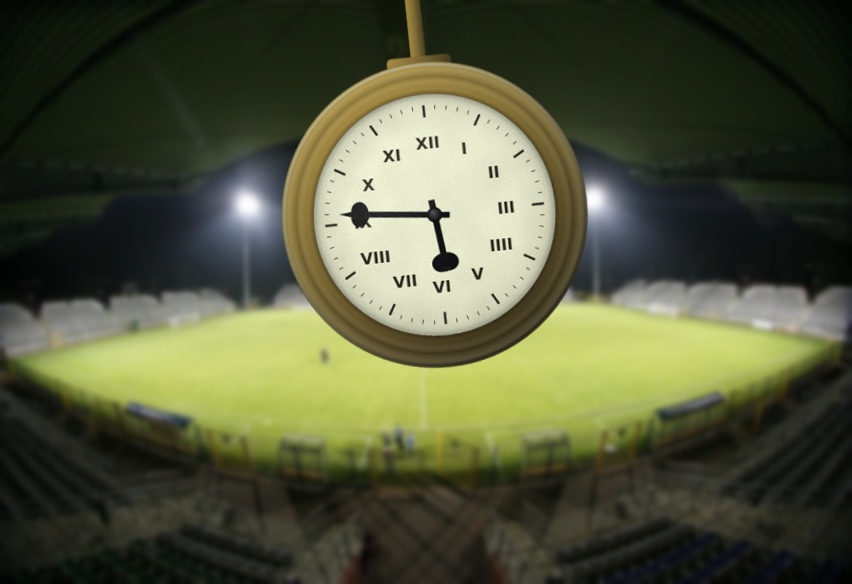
**5:46**
